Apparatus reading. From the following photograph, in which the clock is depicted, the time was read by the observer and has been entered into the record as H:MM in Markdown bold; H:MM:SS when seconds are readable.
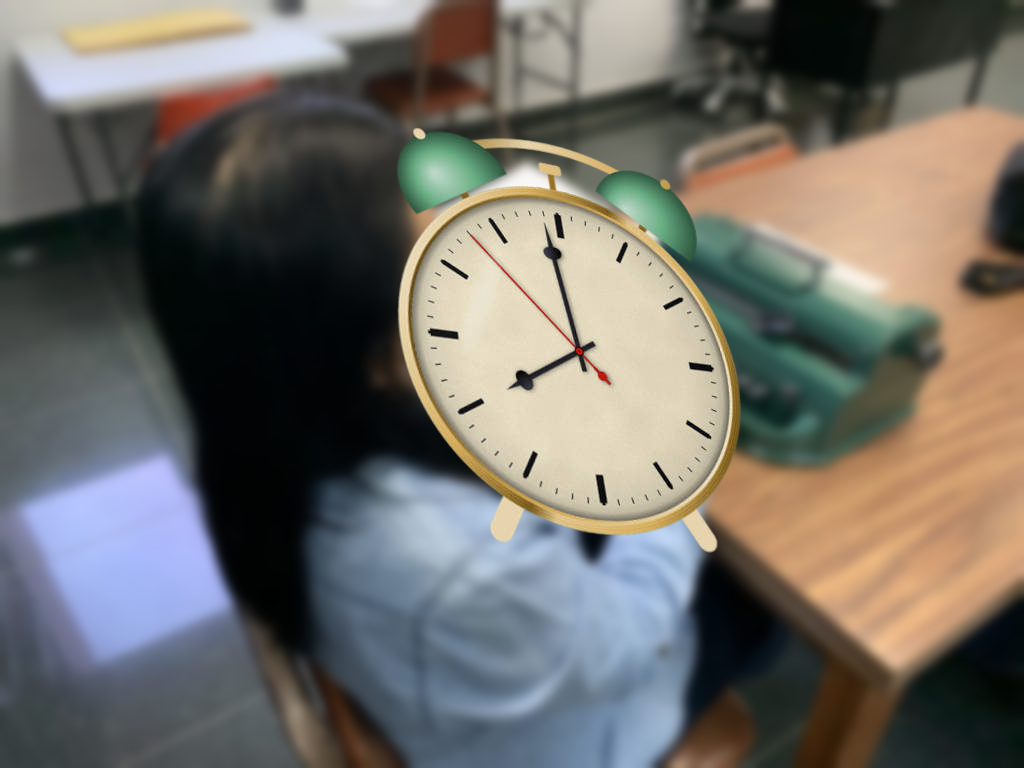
**7:58:53**
